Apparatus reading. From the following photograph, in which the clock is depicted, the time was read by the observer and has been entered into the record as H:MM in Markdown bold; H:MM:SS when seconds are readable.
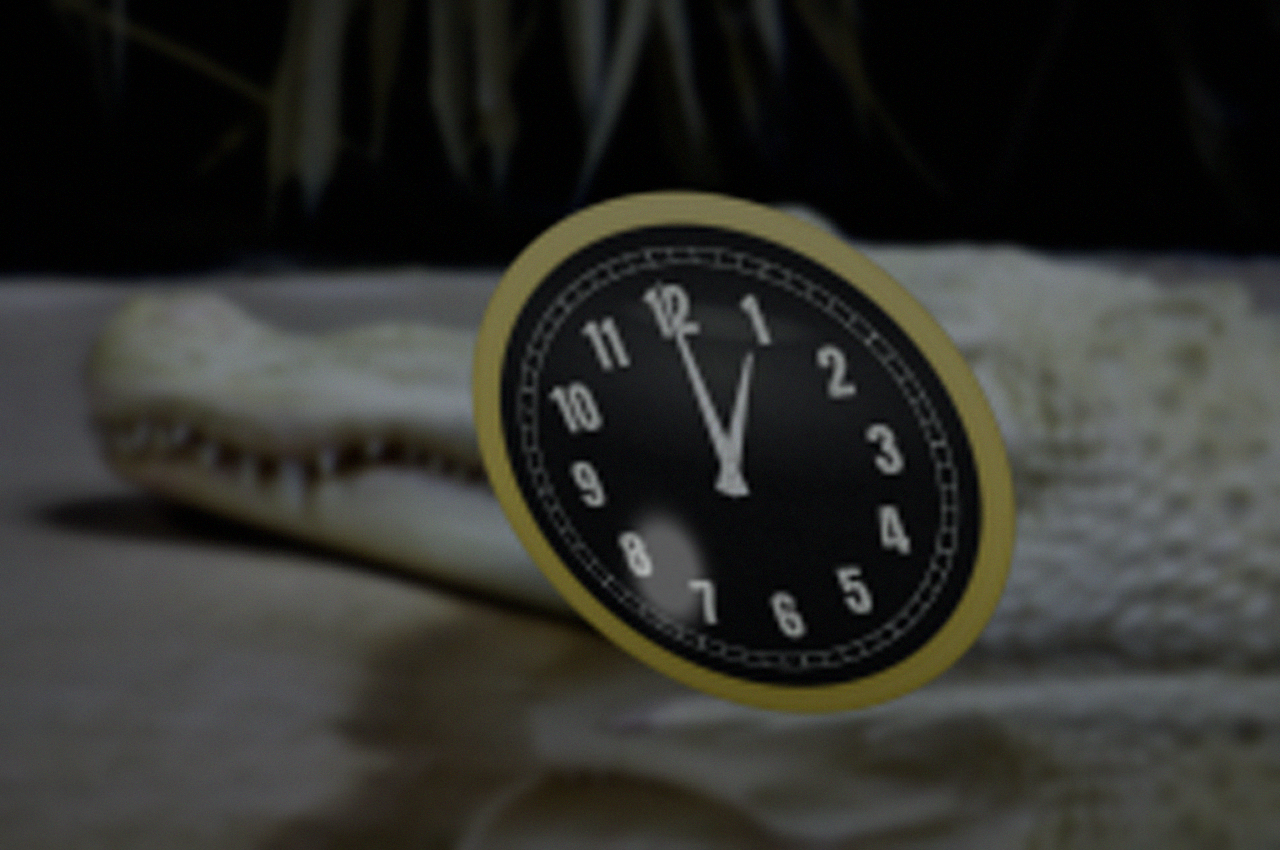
**1:00**
